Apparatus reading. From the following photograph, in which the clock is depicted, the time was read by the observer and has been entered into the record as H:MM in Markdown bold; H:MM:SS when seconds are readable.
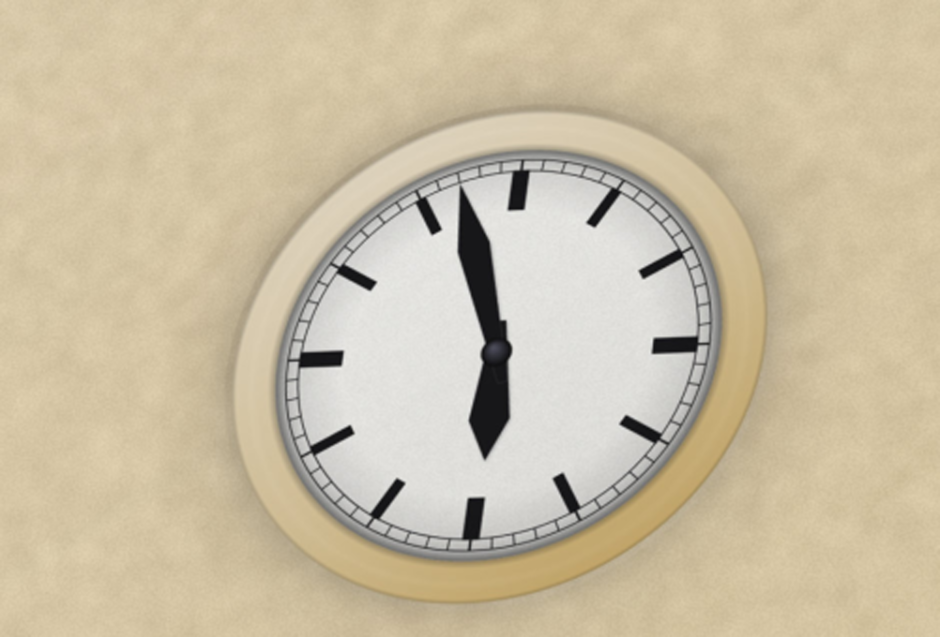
**5:57**
